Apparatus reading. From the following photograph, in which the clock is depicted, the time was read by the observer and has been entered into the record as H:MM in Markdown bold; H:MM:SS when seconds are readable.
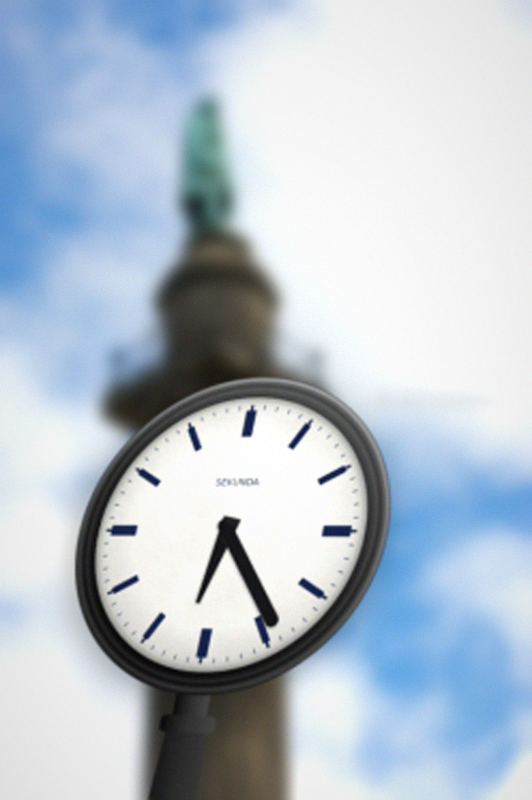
**6:24**
